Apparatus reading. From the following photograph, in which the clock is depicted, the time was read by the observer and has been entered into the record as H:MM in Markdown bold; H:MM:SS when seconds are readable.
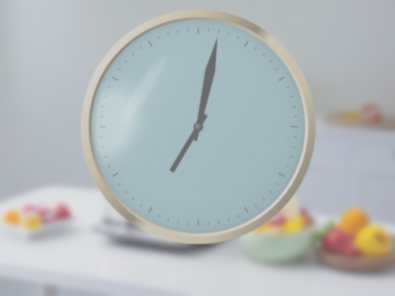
**7:02**
